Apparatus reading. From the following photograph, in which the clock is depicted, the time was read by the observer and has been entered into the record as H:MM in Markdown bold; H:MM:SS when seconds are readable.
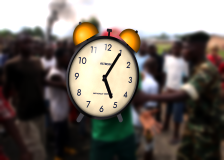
**5:05**
